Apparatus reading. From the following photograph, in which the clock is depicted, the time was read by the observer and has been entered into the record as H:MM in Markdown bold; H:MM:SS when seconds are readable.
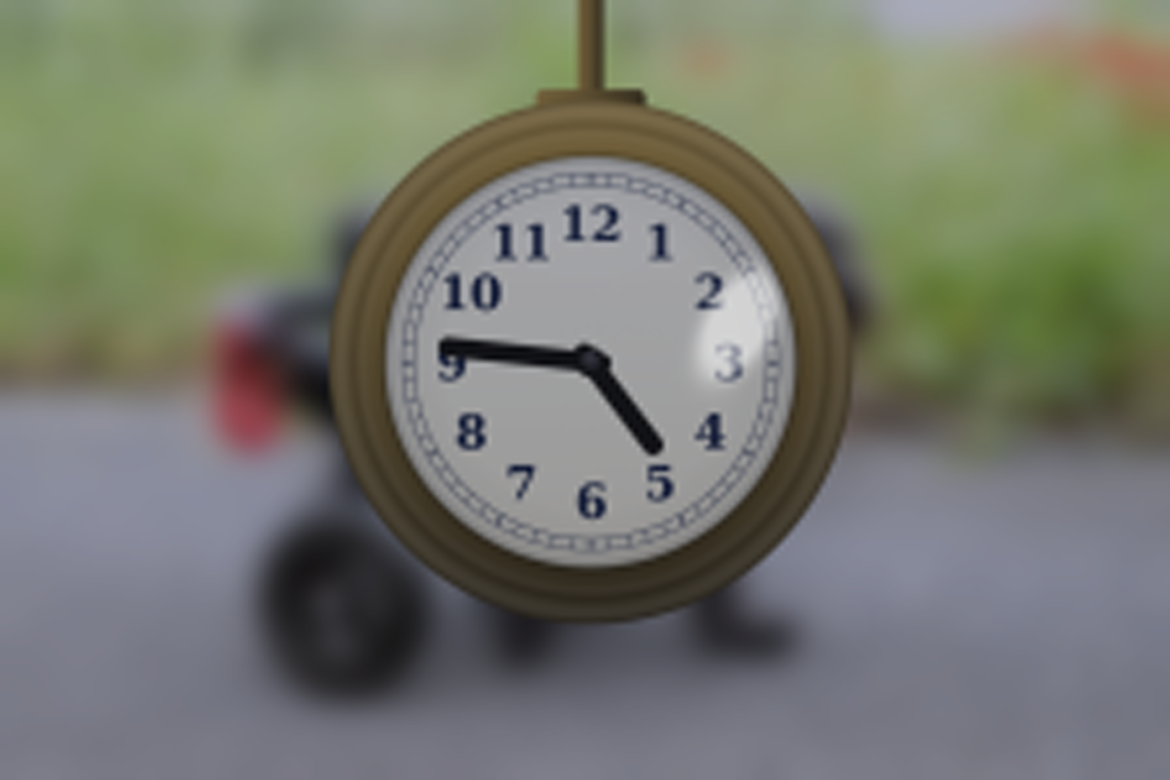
**4:46**
